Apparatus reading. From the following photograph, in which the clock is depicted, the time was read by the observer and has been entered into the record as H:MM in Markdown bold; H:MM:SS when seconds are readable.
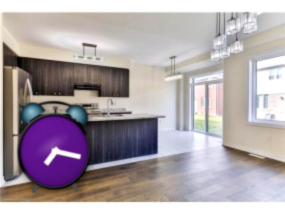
**7:17**
